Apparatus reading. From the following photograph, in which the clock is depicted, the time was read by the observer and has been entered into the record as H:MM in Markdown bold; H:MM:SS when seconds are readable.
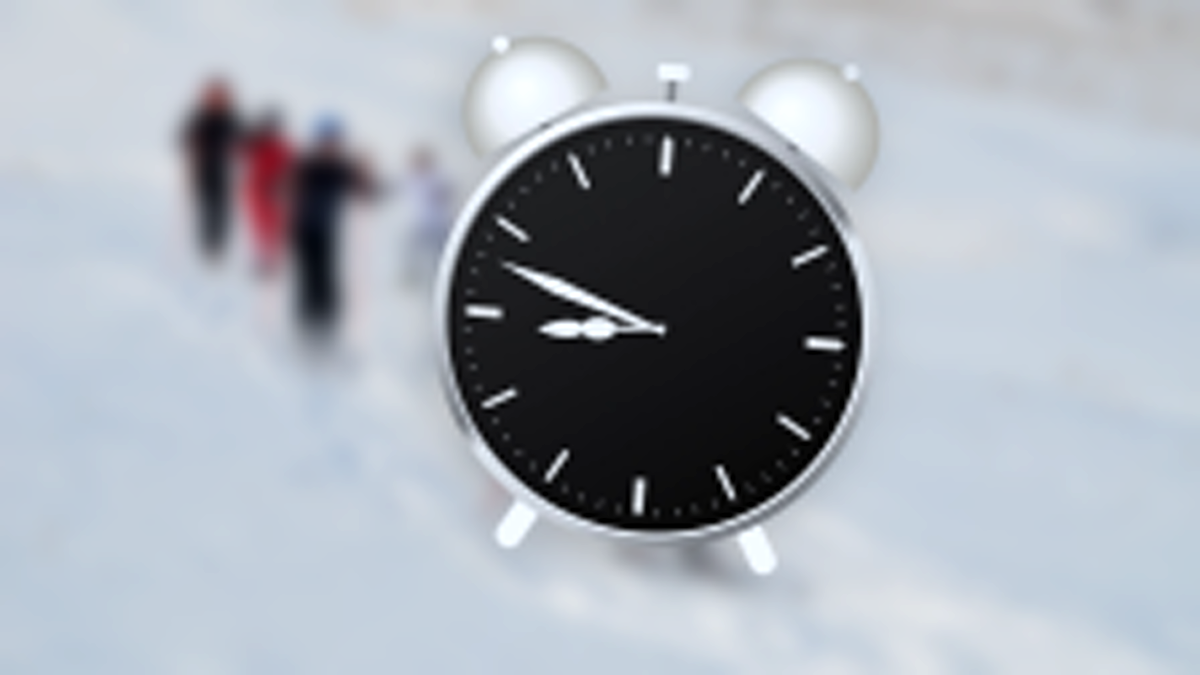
**8:48**
